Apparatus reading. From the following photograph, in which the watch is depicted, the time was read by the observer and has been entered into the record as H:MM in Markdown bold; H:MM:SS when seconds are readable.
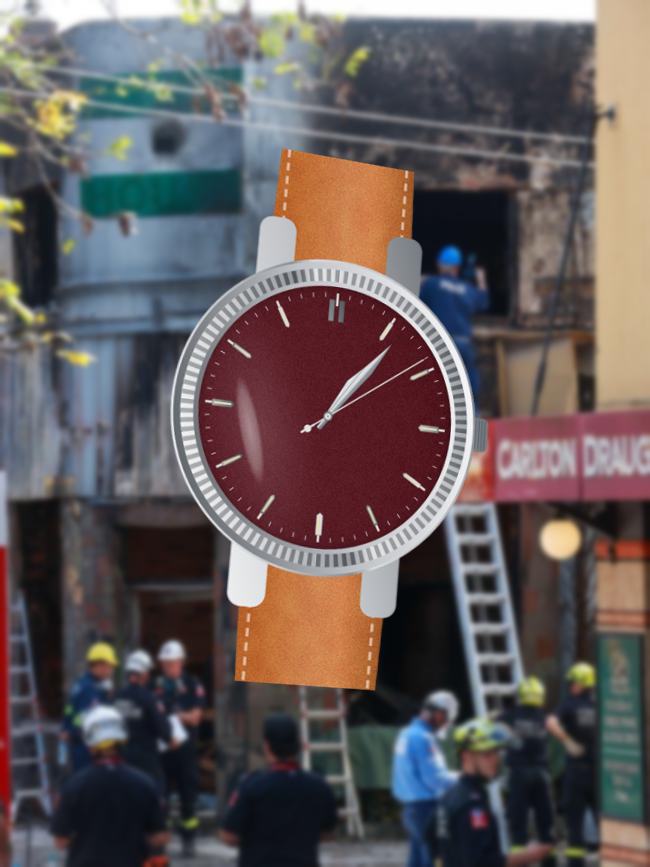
**1:06:09**
